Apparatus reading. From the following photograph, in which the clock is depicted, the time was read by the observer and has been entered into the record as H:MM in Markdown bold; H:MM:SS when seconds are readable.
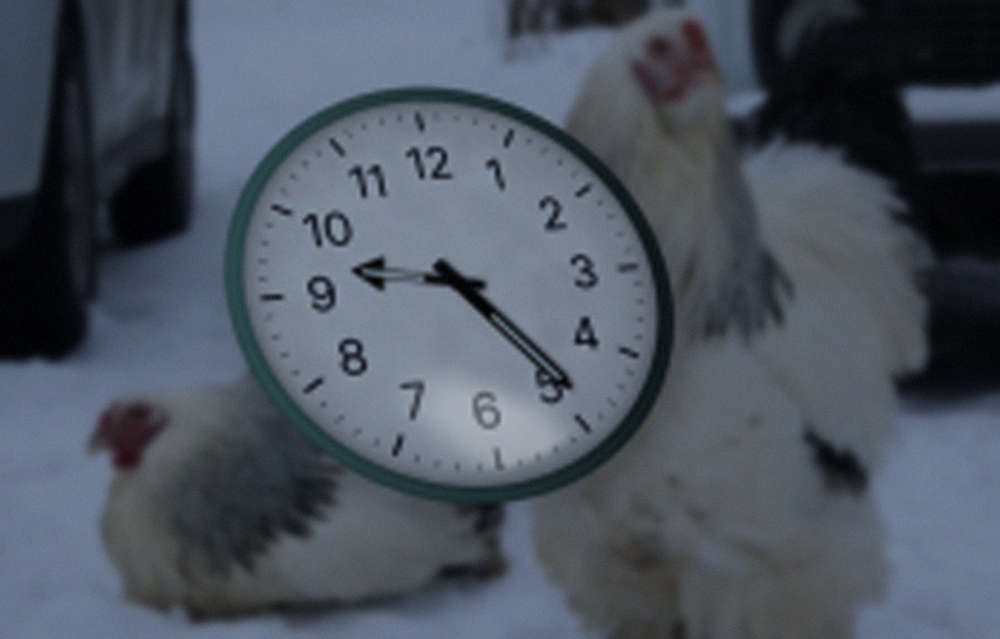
**9:24**
